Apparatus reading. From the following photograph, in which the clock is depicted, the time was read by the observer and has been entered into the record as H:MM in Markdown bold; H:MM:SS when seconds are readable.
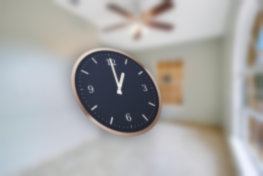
**1:00**
